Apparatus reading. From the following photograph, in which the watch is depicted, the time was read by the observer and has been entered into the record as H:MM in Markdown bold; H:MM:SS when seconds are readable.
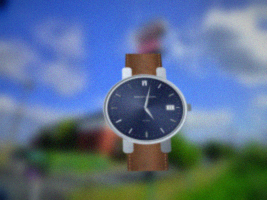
**5:02**
